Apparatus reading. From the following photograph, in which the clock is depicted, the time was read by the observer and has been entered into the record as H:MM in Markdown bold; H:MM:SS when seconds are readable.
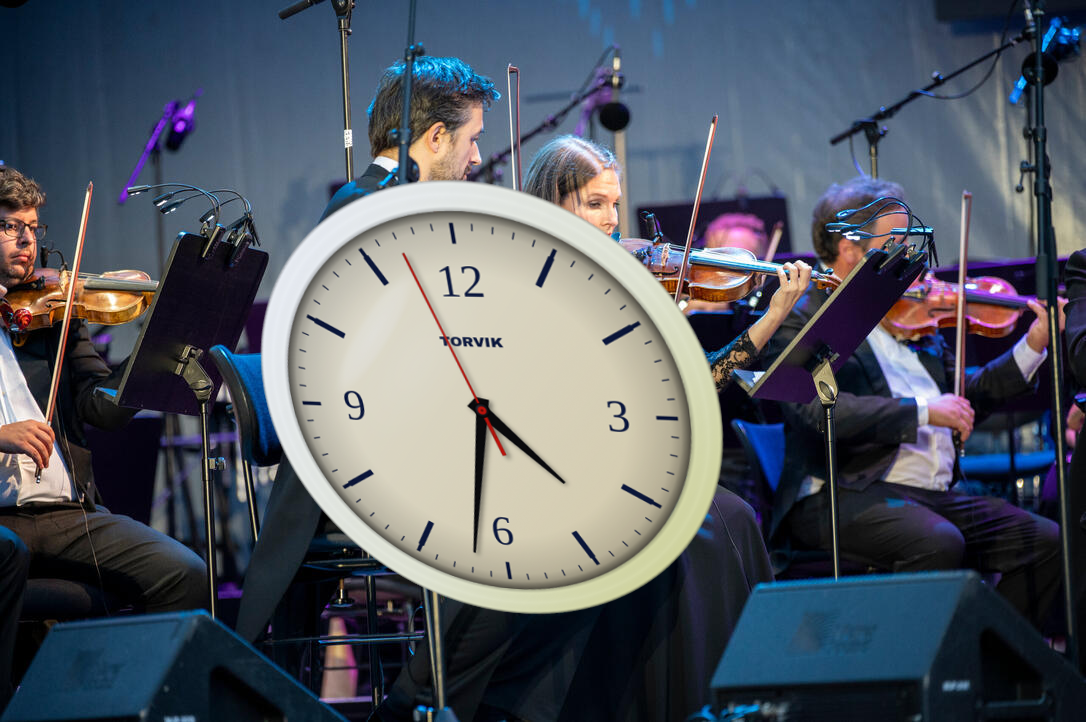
**4:31:57**
